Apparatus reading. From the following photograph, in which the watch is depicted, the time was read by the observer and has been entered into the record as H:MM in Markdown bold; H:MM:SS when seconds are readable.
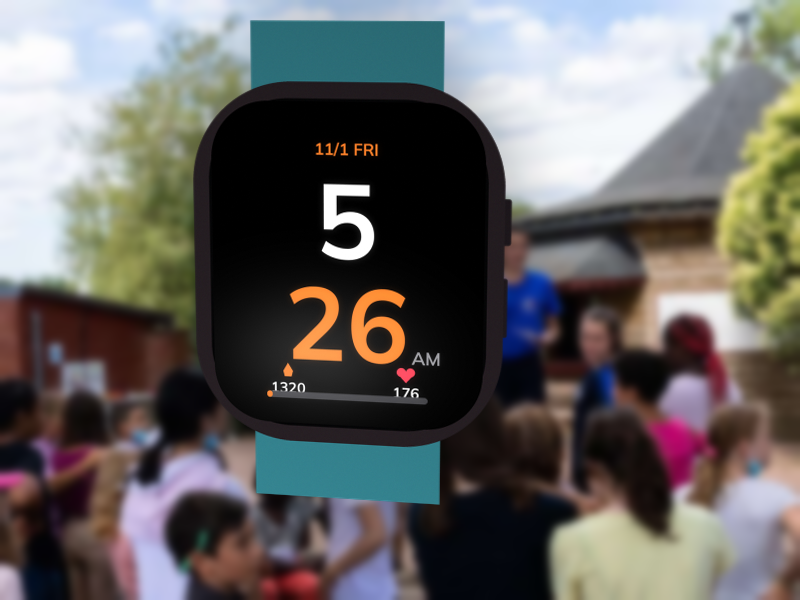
**5:26**
